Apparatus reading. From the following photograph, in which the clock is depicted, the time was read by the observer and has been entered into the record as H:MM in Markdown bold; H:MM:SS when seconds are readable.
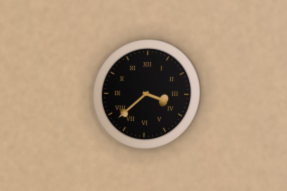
**3:38**
